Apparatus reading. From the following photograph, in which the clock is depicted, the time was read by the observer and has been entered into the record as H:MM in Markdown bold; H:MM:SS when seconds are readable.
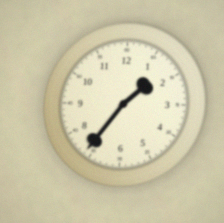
**1:36**
